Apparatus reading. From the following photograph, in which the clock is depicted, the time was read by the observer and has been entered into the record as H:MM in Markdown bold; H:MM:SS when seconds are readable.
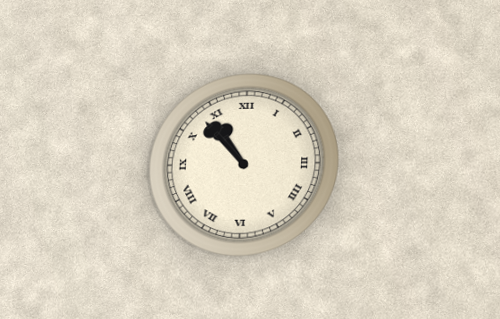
**10:53**
